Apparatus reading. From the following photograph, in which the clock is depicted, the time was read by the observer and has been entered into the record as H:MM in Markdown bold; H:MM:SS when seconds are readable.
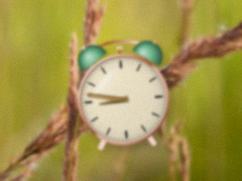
**8:47**
